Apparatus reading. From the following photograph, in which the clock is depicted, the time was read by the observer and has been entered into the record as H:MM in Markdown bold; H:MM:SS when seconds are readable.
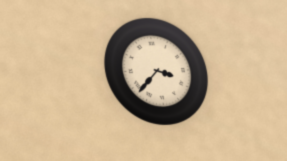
**3:38**
